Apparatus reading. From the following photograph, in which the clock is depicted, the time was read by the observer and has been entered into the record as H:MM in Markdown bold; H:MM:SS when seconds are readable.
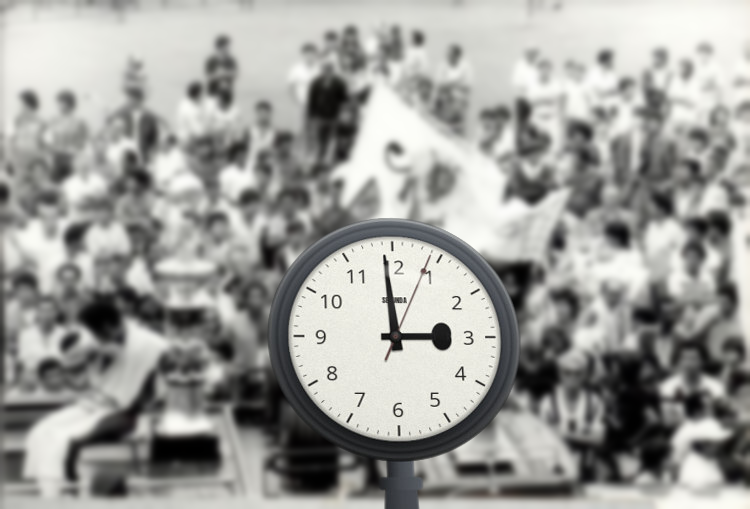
**2:59:04**
